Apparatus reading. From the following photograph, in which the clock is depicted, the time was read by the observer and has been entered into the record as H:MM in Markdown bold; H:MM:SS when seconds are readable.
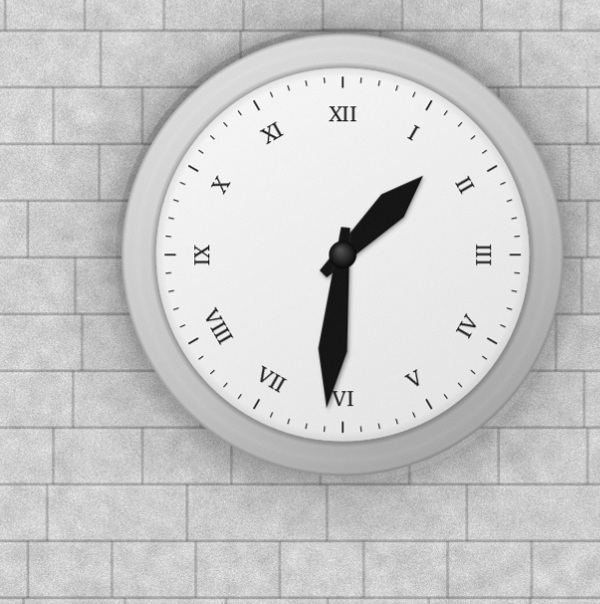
**1:31**
